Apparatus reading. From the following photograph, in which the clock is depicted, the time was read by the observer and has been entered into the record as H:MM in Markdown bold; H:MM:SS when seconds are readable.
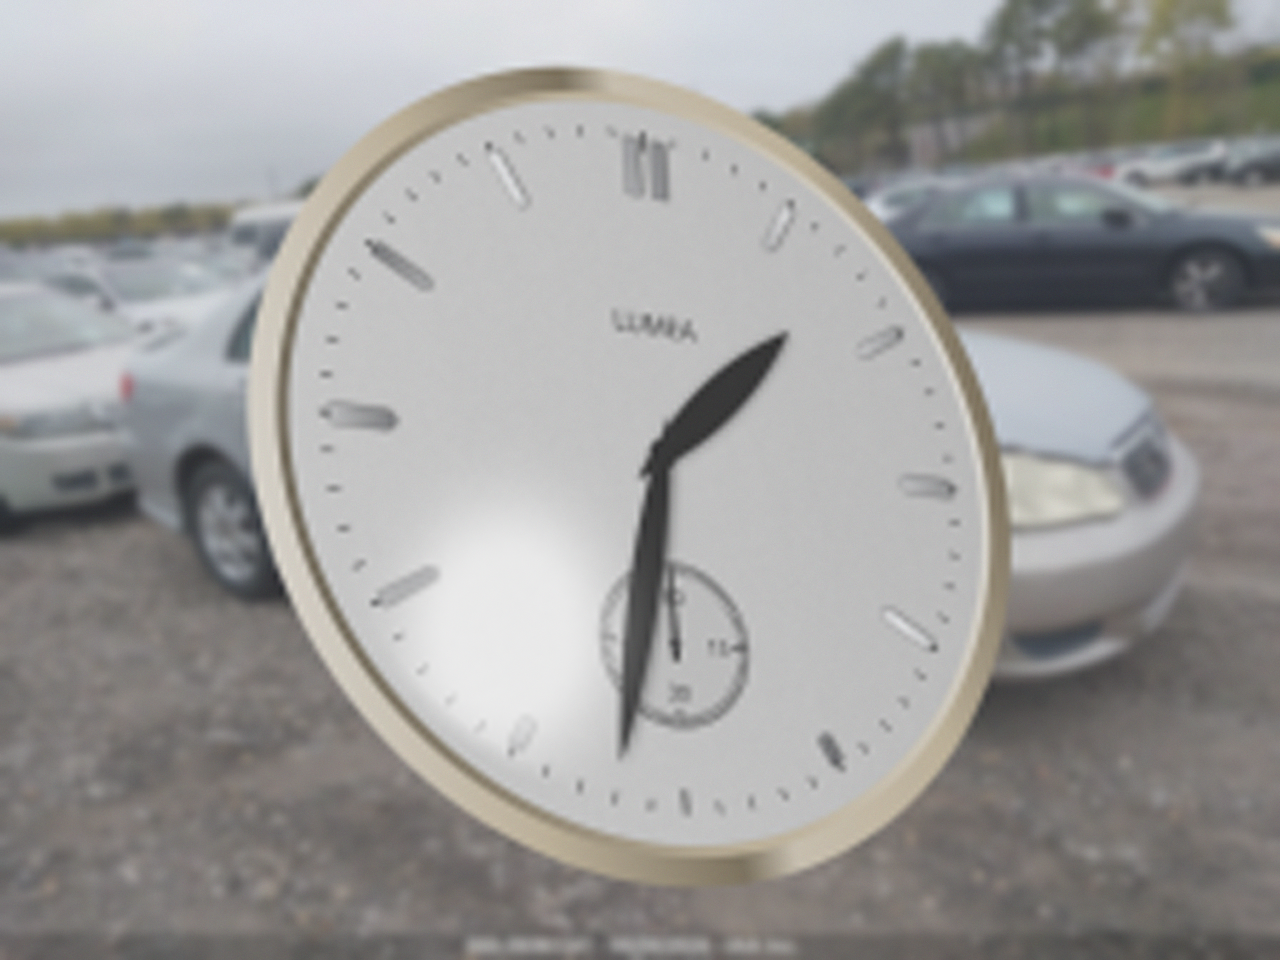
**1:32**
